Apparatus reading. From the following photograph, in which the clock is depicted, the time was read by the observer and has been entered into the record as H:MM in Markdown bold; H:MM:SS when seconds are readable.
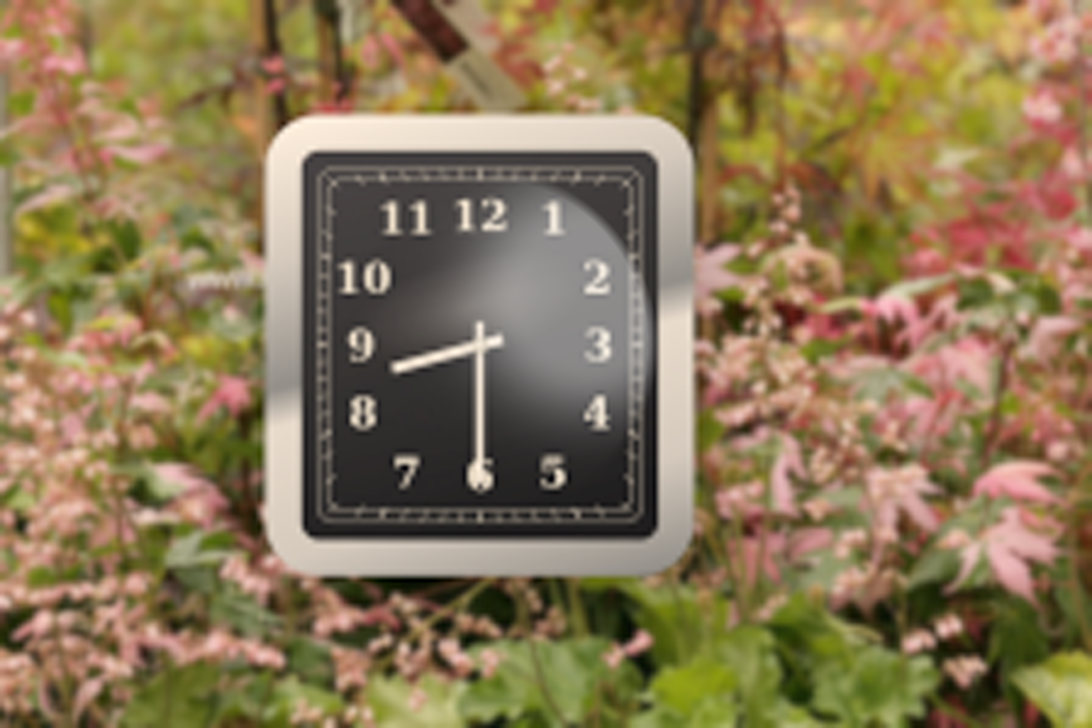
**8:30**
